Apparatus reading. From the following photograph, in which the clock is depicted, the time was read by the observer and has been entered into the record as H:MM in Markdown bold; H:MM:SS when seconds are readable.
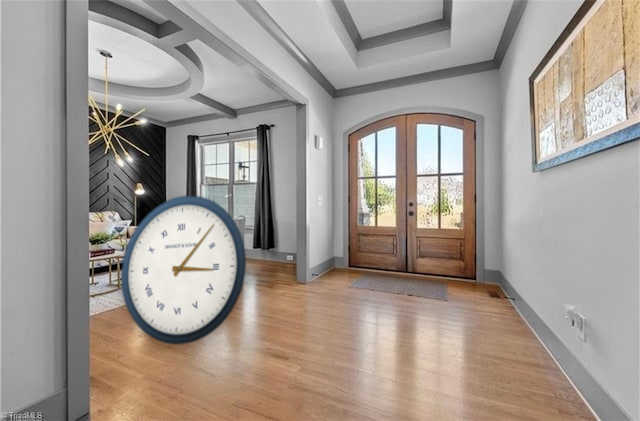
**3:07**
